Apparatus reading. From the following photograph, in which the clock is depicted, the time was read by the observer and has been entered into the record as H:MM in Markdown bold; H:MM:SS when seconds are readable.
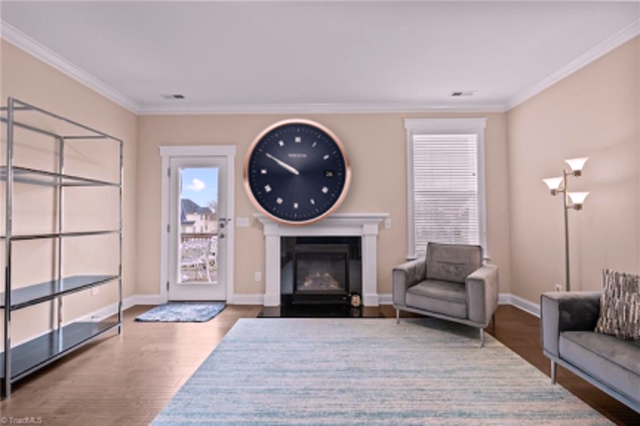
**9:50**
